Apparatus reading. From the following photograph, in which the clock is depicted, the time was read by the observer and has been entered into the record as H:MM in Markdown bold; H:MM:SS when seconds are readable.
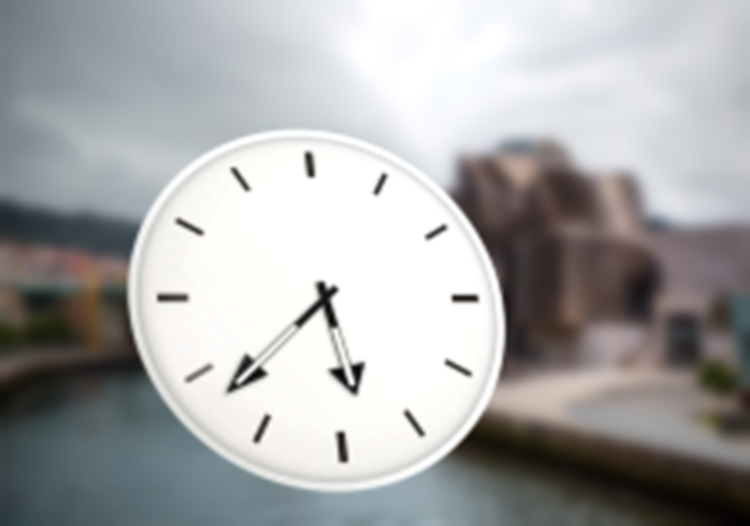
**5:38**
